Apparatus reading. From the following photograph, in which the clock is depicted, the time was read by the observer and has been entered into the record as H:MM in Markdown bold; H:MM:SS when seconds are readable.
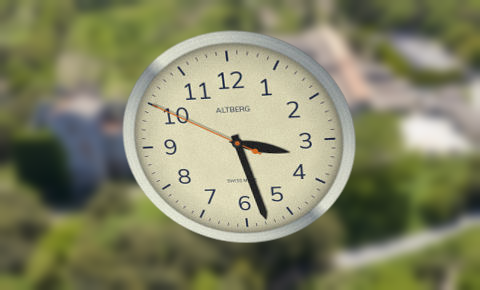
**3:27:50**
